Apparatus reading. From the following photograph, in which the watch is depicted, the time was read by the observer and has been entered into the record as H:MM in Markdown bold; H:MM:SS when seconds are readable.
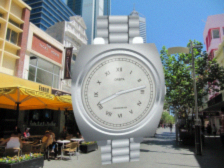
**8:13**
